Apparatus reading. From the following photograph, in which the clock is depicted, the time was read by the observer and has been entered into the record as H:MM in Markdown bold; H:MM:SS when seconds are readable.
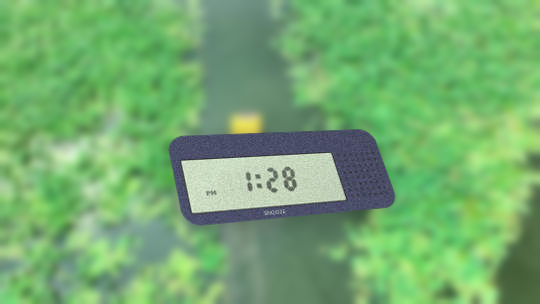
**1:28**
